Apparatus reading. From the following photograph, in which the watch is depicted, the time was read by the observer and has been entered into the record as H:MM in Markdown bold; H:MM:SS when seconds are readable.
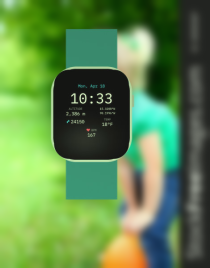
**10:33**
